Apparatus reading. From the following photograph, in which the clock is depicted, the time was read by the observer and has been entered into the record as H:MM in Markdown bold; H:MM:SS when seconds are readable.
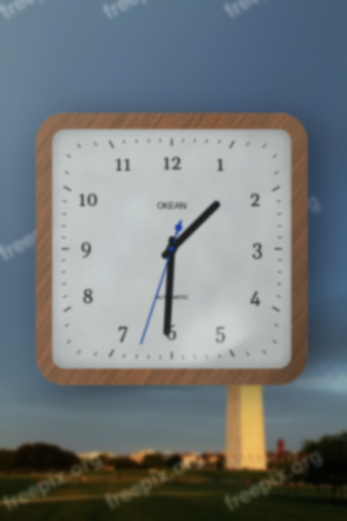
**1:30:33**
